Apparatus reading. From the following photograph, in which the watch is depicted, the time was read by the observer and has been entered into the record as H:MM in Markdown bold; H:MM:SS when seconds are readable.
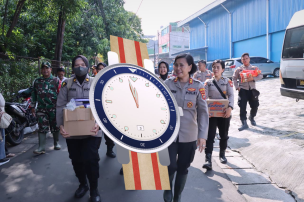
**11:58**
